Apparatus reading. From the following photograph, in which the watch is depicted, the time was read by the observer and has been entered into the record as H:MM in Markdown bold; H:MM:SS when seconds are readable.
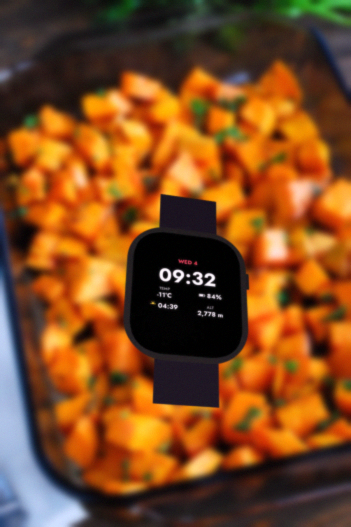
**9:32**
